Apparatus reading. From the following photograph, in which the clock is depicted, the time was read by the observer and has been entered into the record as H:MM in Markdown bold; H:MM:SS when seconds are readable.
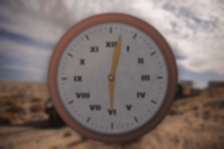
**6:02**
